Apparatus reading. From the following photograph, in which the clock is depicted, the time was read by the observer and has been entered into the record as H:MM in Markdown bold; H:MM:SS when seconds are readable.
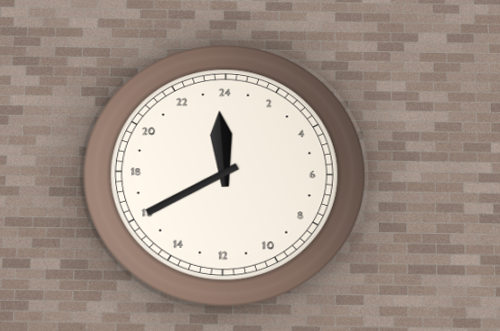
**23:40**
